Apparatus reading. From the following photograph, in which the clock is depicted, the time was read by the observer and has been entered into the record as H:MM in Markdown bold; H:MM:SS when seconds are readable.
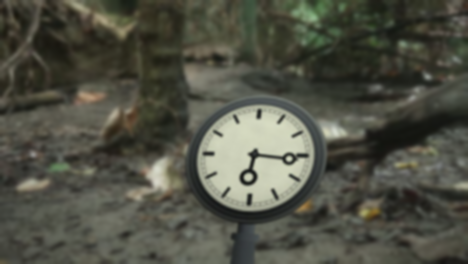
**6:16**
